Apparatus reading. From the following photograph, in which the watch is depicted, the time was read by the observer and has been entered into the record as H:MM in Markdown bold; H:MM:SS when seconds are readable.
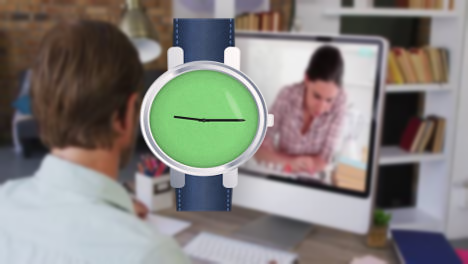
**9:15**
